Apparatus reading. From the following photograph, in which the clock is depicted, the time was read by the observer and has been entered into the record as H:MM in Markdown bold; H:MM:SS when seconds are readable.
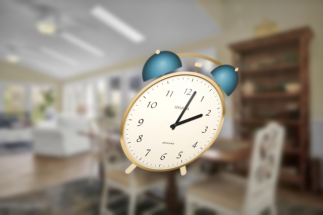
**2:02**
